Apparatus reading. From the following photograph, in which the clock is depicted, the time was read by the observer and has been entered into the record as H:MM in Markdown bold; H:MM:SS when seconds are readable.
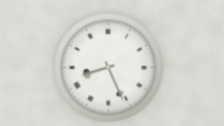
**8:26**
